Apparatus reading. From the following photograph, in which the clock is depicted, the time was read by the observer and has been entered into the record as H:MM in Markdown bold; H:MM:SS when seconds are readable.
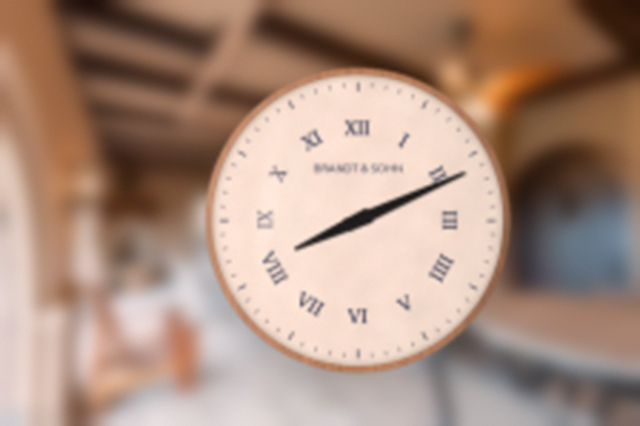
**8:11**
